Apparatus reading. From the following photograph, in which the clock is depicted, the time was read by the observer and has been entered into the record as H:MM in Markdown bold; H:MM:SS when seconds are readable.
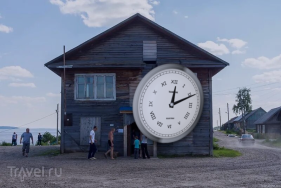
**12:11**
